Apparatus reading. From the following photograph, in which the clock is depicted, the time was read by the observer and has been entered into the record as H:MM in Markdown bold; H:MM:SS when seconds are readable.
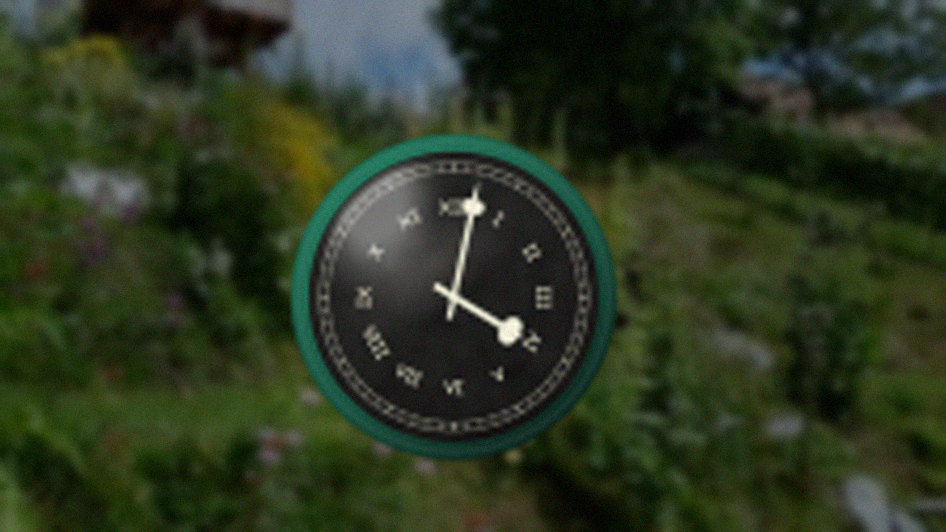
**4:02**
